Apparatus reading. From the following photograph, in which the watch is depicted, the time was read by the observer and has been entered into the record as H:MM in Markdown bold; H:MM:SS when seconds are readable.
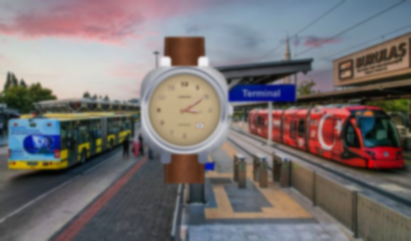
**3:09**
